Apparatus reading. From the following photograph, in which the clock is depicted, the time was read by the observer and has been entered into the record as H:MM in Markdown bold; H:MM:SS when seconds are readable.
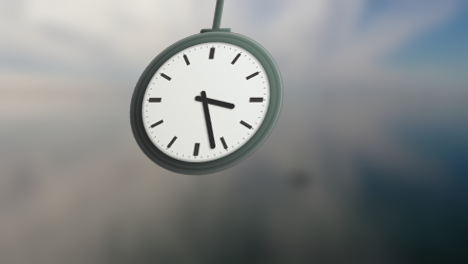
**3:27**
